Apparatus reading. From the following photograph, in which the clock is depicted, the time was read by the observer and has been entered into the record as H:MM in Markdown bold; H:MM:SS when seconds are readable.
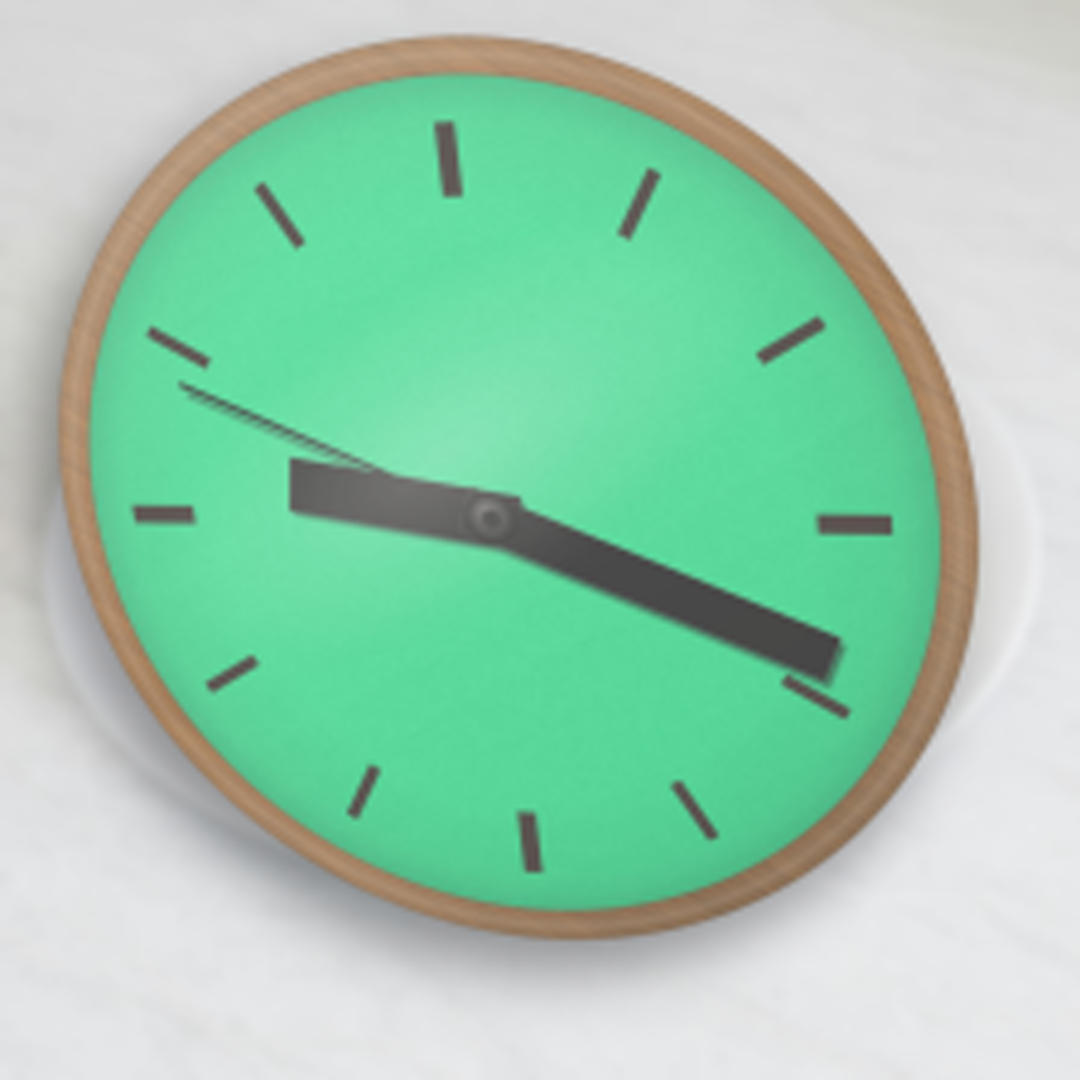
**9:18:49**
